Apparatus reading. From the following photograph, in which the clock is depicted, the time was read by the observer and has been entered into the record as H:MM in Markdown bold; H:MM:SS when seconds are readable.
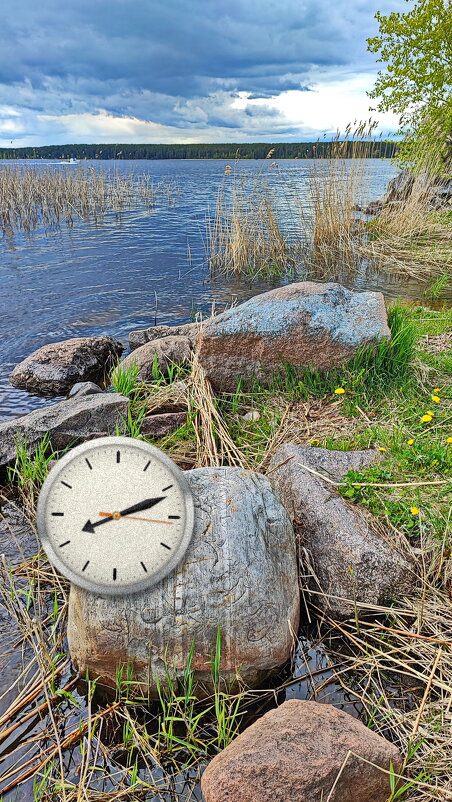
**8:11:16**
